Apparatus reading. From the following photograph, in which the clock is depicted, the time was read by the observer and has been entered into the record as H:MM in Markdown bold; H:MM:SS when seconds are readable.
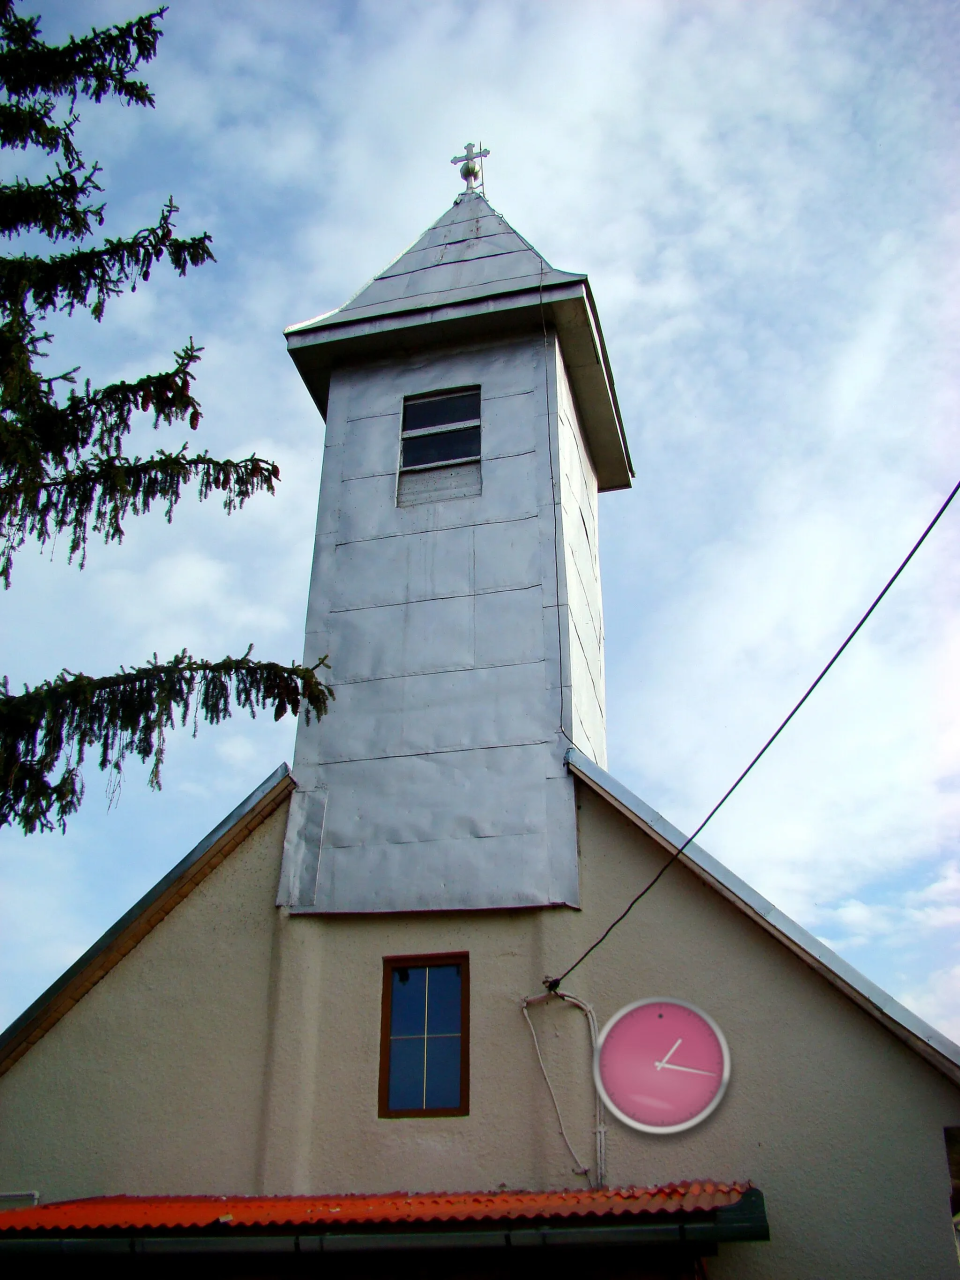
**1:17**
